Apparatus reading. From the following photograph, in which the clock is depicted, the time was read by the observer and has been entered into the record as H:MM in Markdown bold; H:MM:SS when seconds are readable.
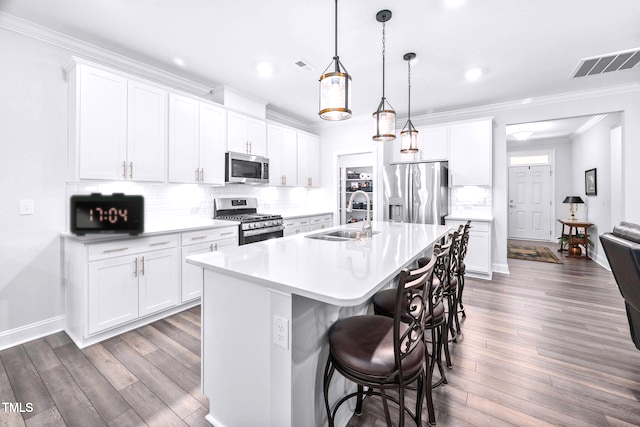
**17:04**
